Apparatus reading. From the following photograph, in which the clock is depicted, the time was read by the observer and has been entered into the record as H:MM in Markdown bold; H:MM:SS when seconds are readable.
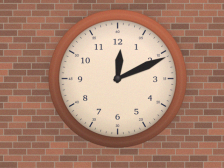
**12:11**
